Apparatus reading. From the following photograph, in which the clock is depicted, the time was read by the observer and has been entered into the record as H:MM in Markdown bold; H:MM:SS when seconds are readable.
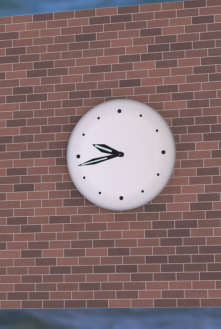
**9:43**
